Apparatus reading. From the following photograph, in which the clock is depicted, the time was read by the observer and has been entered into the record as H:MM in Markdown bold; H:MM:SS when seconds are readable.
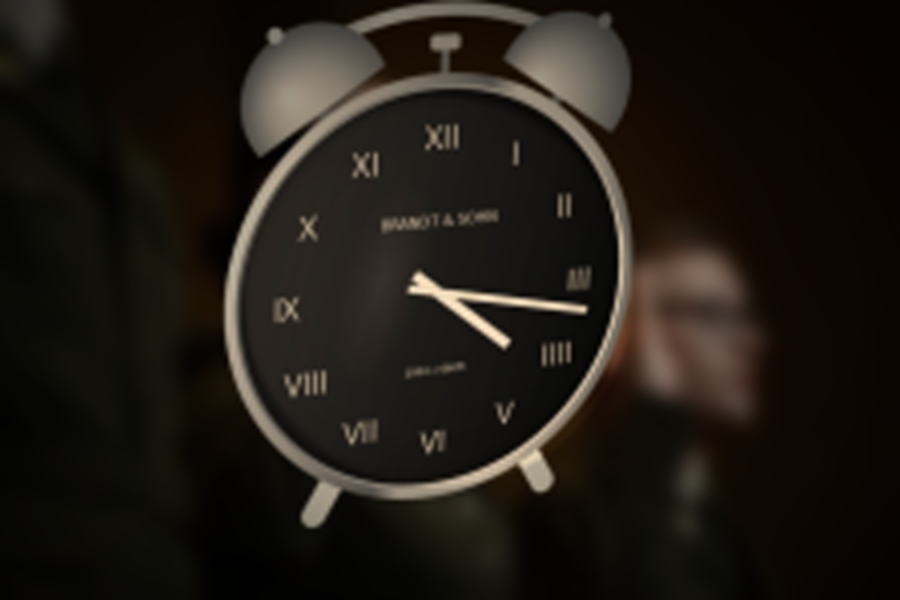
**4:17**
